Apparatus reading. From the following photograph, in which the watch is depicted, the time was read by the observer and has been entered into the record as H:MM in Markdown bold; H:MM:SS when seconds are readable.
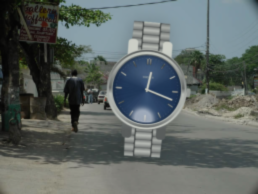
**12:18**
